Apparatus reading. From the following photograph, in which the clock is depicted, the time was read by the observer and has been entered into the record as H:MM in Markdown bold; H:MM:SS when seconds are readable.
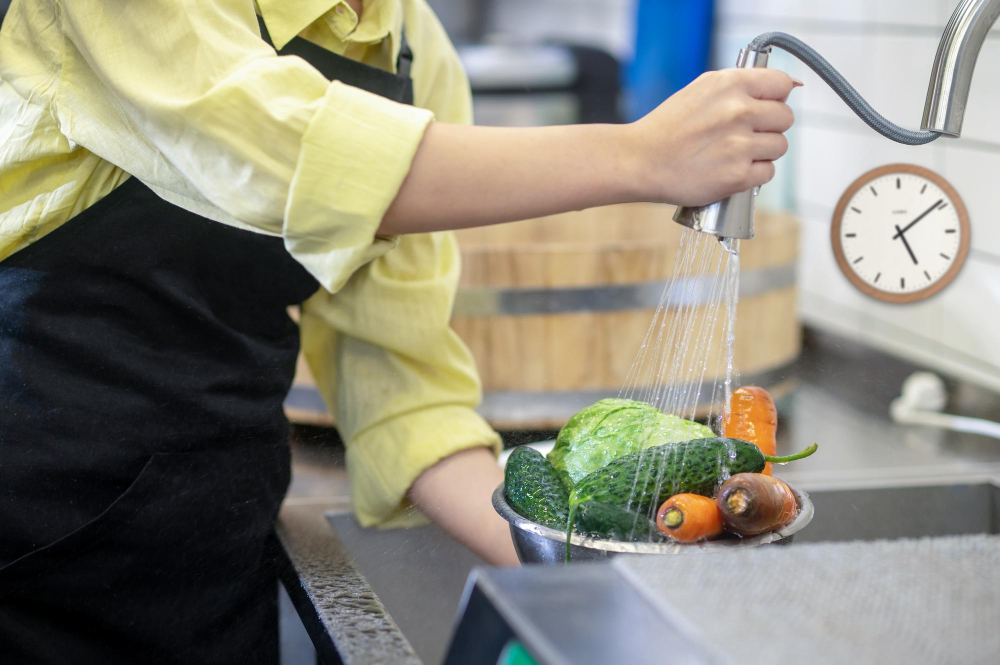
**5:09**
